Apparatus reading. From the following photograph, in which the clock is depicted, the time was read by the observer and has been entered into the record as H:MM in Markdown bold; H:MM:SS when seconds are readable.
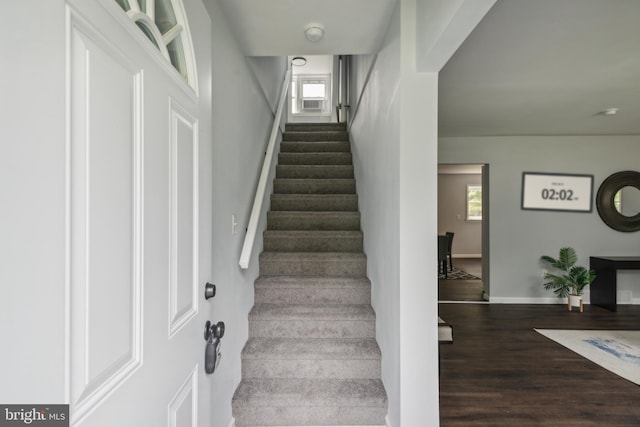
**2:02**
